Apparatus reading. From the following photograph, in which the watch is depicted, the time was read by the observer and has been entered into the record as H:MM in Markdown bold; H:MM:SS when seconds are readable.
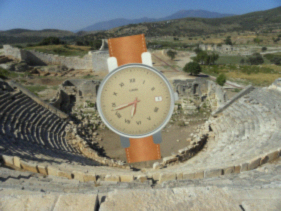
**6:43**
